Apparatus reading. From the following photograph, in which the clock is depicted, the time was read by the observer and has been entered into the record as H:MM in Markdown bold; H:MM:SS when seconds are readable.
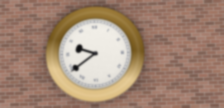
**9:39**
